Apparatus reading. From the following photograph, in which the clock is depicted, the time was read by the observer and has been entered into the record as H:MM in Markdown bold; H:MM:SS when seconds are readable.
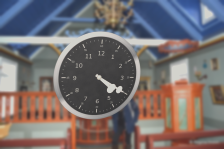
**4:20**
